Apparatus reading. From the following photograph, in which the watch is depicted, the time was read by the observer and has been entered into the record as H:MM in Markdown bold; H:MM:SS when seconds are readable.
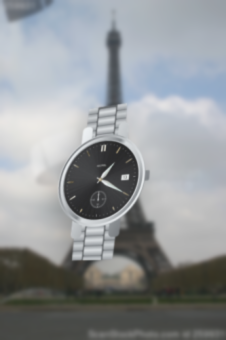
**1:20**
